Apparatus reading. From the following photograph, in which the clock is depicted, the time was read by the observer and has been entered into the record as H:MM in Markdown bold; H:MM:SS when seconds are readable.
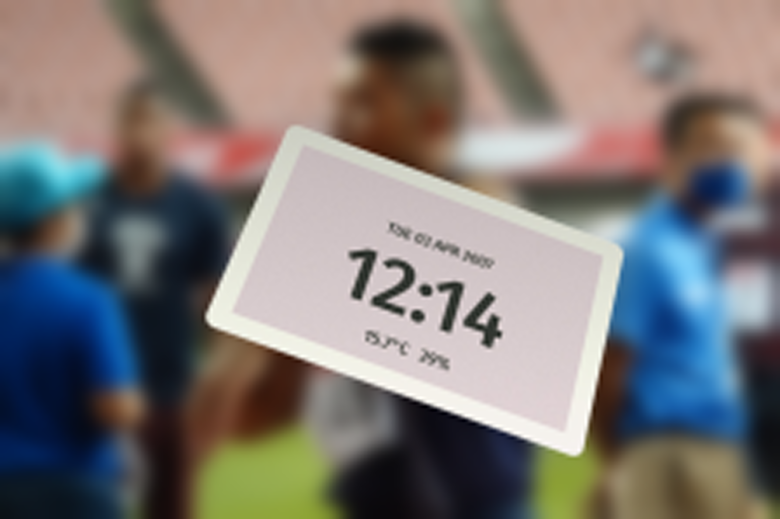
**12:14**
